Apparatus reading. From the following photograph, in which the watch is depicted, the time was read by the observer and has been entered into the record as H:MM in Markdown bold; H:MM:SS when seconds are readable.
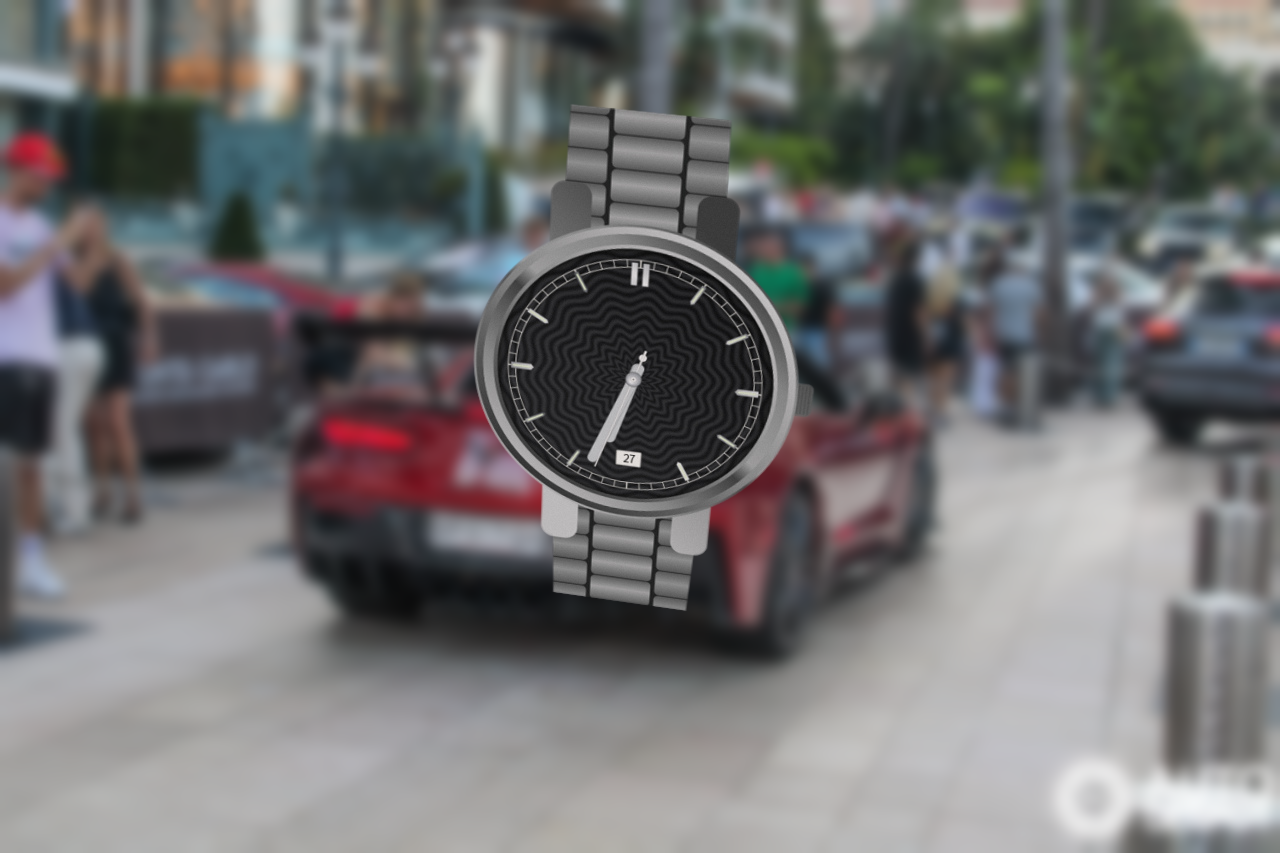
**6:33:33**
